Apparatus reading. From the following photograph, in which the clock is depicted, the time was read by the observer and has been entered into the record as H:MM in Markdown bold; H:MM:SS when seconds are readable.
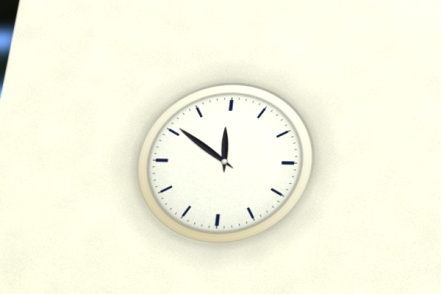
**11:51**
